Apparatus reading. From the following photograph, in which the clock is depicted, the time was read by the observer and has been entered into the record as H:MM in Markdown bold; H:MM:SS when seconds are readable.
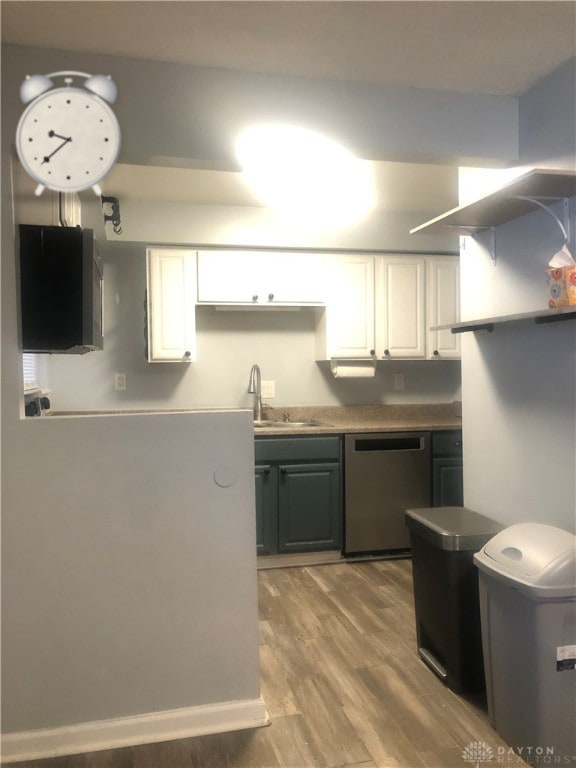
**9:38**
